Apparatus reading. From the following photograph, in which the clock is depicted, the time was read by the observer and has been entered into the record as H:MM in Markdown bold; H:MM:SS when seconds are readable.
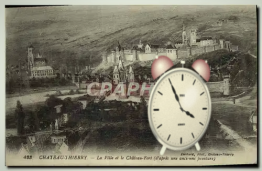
**3:55**
